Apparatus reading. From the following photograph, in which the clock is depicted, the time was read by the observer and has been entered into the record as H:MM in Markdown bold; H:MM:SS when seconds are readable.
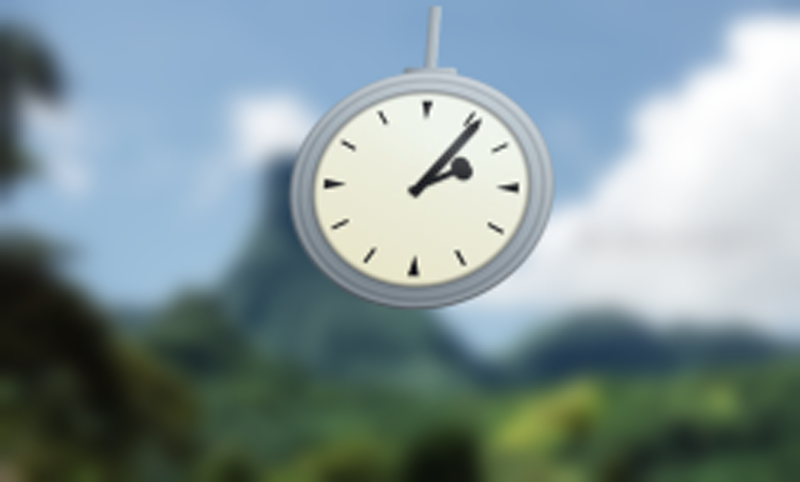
**2:06**
